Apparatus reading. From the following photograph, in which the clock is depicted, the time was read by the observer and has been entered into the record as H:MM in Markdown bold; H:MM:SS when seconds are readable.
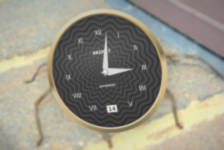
**3:02**
